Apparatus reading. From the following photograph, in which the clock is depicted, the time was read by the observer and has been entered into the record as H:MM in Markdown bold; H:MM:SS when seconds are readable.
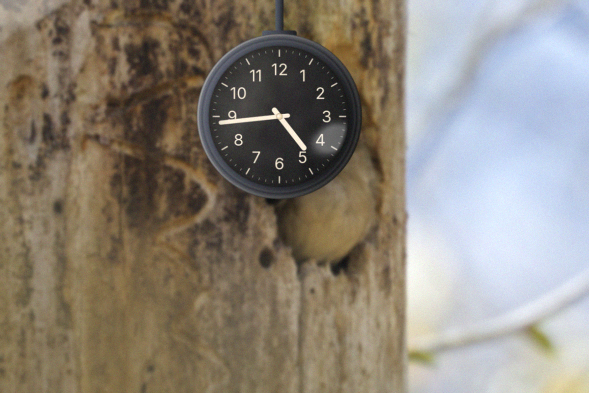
**4:44**
